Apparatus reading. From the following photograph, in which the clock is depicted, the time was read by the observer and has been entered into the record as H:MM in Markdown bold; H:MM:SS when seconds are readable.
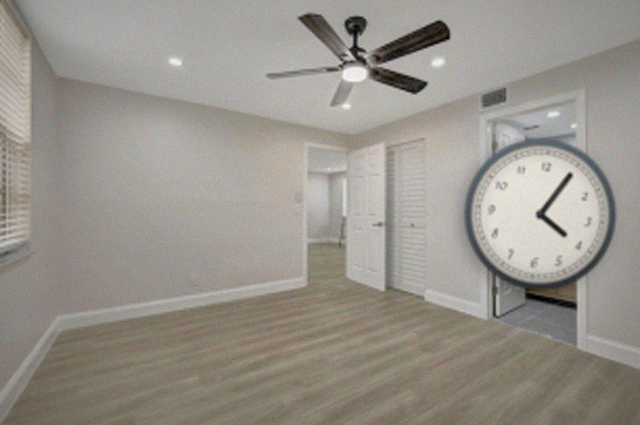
**4:05**
